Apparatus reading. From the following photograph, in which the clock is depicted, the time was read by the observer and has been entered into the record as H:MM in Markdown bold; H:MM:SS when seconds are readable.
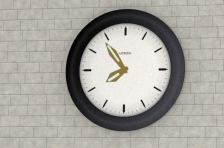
**7:54**
